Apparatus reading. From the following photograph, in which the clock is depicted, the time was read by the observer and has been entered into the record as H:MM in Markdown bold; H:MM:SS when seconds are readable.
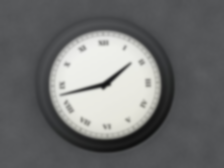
**1:43**
